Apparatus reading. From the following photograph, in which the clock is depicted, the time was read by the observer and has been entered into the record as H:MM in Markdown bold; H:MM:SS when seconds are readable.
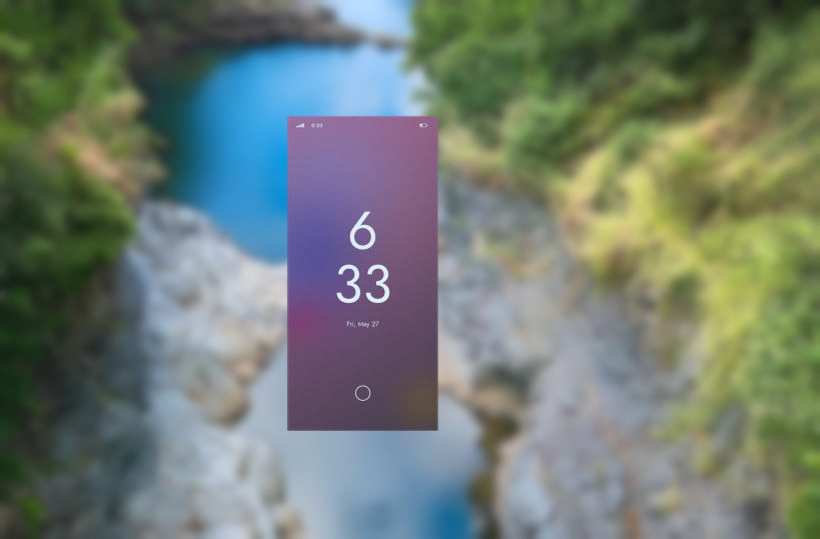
**6:33**
